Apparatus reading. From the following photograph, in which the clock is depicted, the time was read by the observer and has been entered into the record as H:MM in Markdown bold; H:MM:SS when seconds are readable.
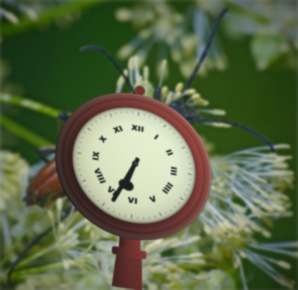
**6:34**
